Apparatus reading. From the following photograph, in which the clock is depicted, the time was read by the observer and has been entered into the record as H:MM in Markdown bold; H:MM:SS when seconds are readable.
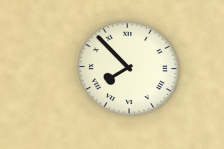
**7:53**
